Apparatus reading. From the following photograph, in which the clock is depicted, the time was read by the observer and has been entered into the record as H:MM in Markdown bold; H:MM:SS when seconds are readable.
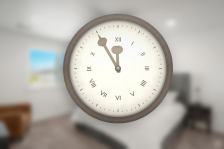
**11:55**
